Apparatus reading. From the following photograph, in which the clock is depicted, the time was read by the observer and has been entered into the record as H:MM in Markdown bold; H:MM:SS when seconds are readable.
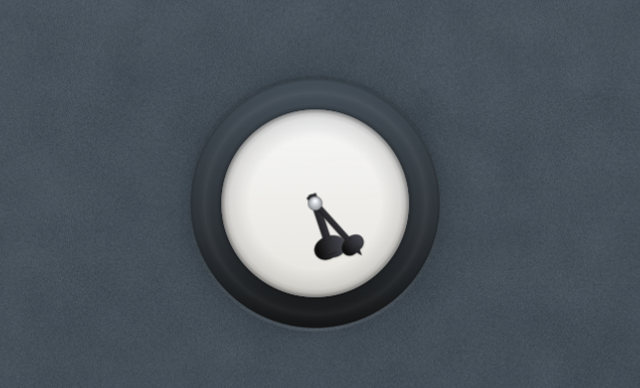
**5:23**
